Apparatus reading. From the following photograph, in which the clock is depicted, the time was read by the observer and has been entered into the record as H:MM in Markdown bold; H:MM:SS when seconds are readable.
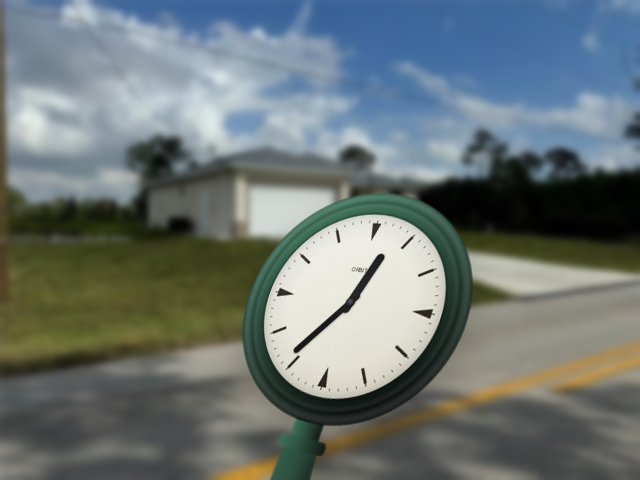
**12:36**
